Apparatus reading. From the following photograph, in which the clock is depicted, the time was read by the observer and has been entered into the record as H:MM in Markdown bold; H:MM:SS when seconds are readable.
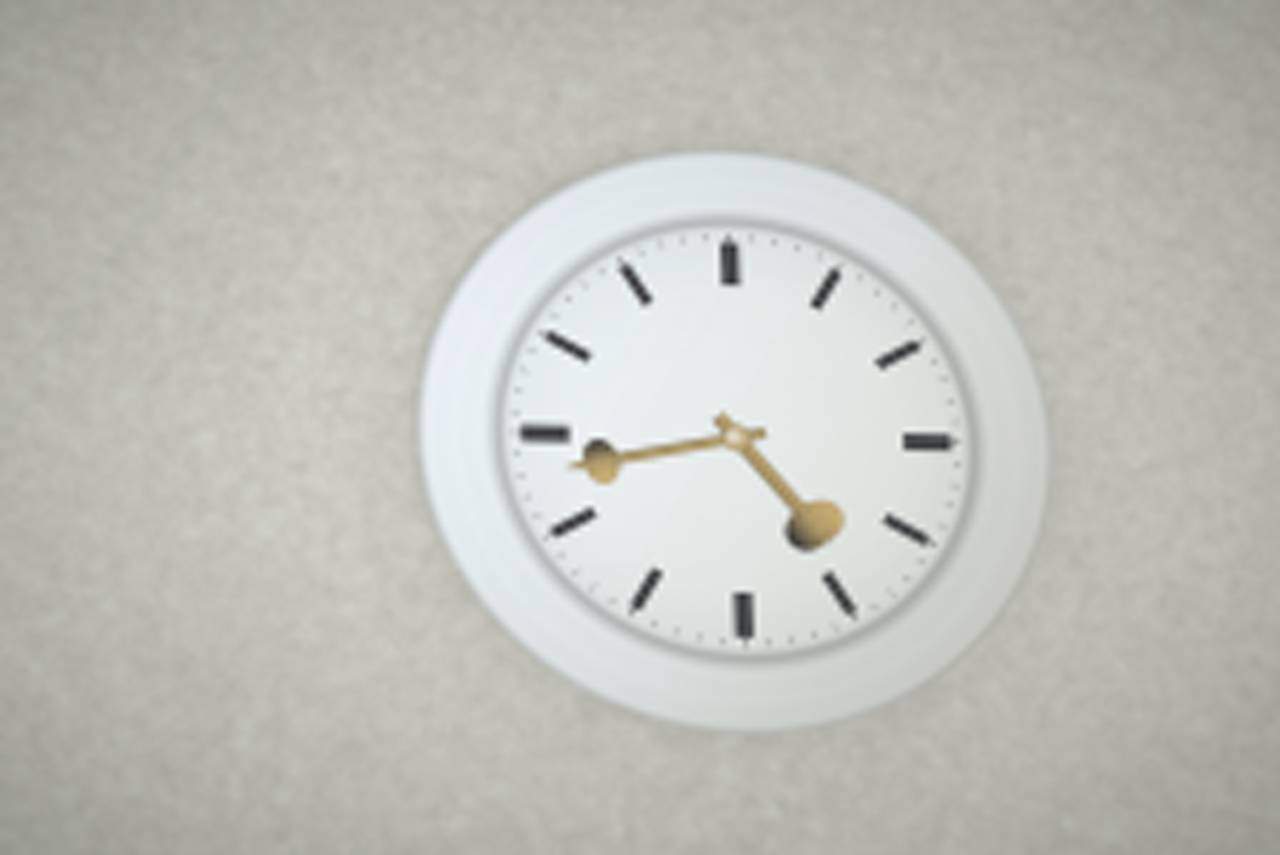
**4:43**
